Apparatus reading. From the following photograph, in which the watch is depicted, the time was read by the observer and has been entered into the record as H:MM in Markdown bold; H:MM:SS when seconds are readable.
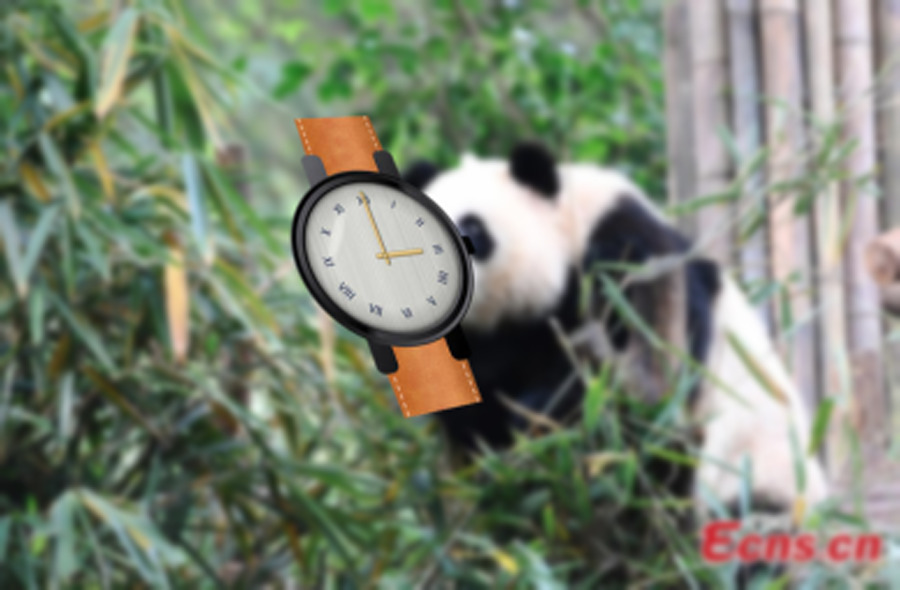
**3:00**
